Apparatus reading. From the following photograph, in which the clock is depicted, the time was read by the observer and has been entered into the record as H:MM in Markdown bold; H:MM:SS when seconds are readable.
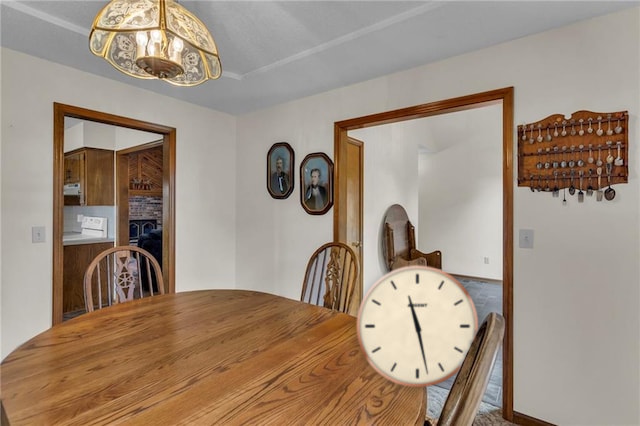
**11:28**
